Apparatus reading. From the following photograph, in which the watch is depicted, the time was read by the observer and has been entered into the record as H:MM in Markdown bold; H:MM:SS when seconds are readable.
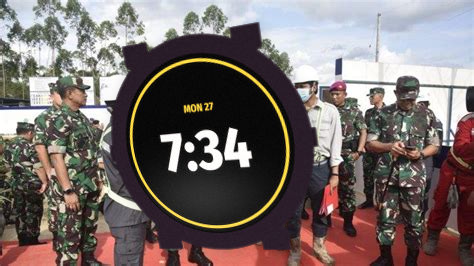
**7:34**
